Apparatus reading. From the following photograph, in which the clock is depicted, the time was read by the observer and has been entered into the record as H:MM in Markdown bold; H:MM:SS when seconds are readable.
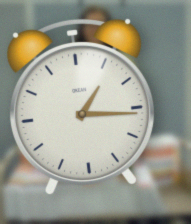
**1:16**
